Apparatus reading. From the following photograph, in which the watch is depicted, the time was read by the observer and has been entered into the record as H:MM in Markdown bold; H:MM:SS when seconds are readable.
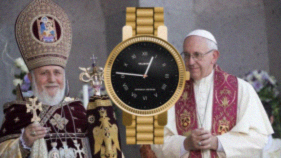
**12:46**
